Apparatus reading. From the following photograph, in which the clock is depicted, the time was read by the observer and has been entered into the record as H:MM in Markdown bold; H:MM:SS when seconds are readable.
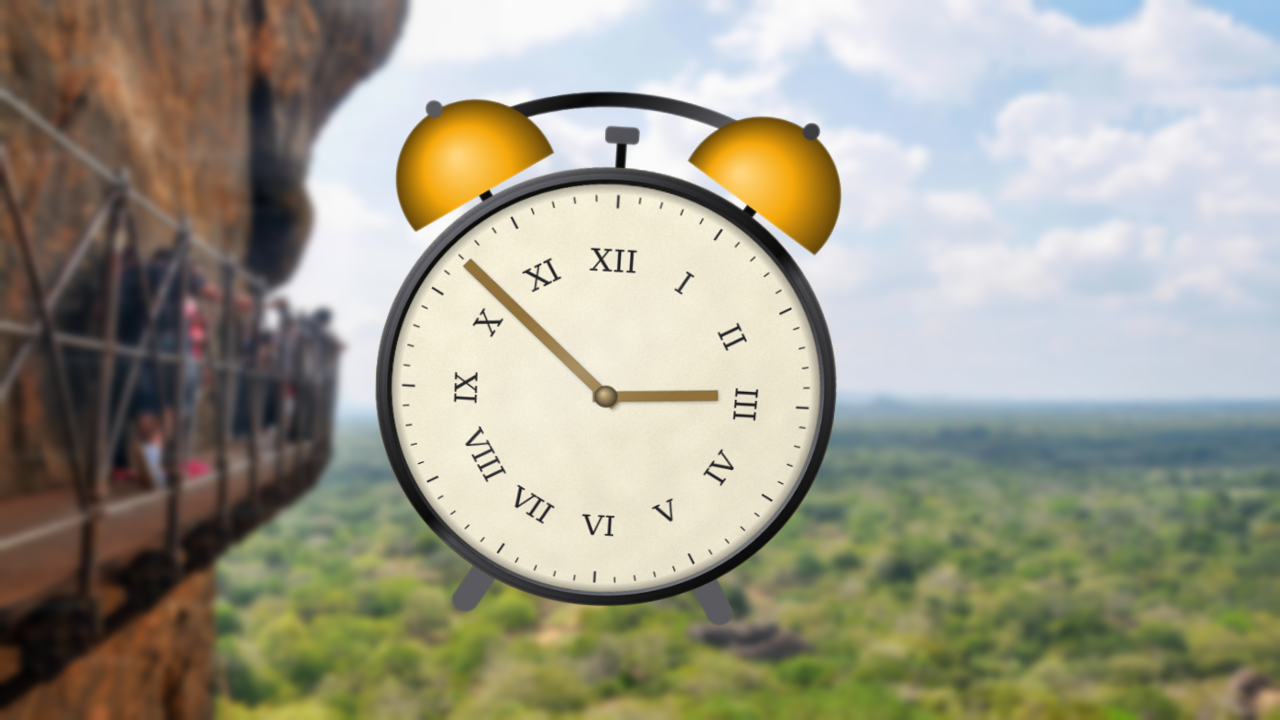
**2:52**
